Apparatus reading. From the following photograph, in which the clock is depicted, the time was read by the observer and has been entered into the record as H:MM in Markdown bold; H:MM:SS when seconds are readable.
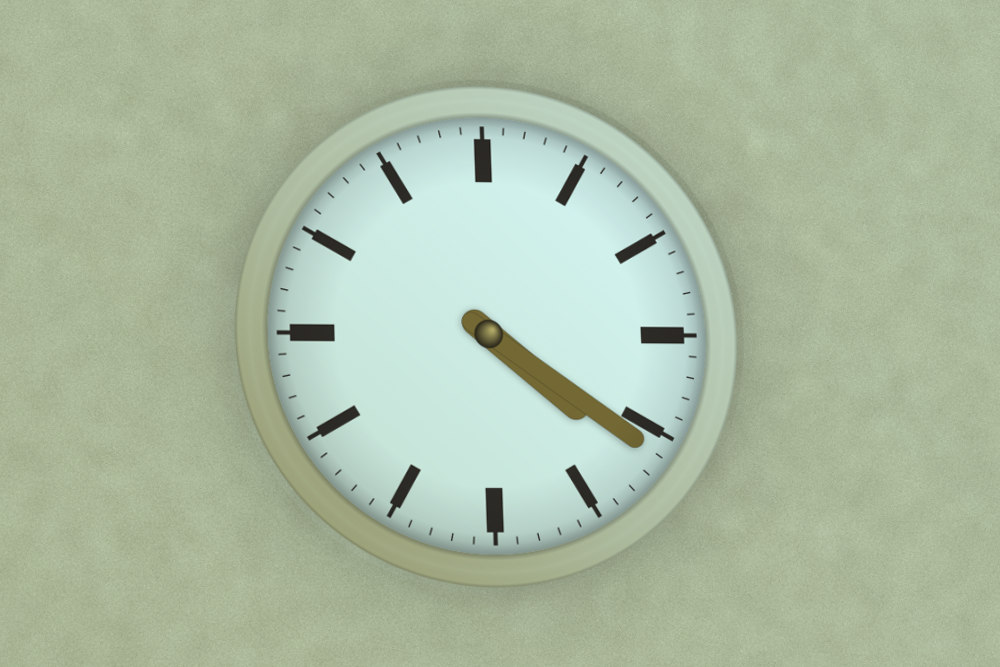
**4:21**
